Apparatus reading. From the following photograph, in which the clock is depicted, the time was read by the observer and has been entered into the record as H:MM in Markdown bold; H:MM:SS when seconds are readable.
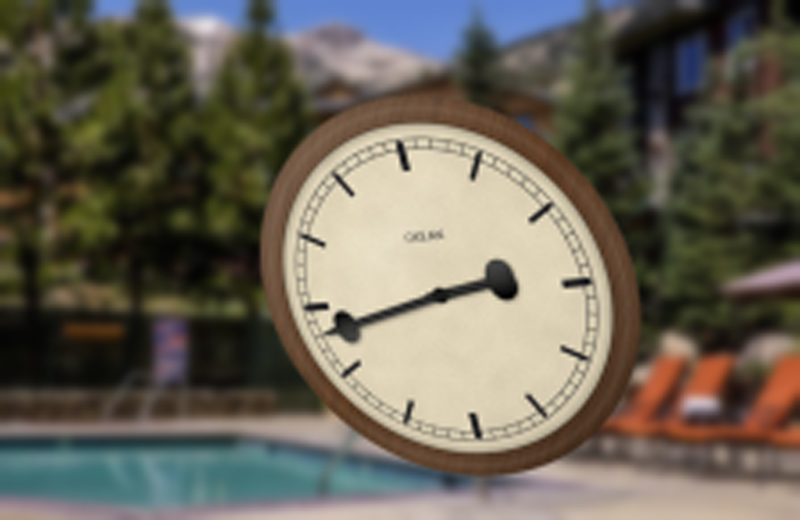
**2:43**
